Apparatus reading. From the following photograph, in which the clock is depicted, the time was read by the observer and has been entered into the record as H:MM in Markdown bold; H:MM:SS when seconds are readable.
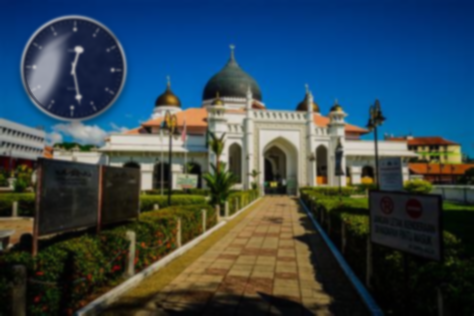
**12:28**
